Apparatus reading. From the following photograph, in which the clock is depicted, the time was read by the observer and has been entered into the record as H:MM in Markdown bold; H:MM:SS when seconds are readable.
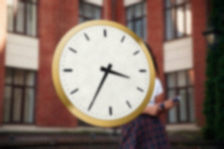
**3:35**
